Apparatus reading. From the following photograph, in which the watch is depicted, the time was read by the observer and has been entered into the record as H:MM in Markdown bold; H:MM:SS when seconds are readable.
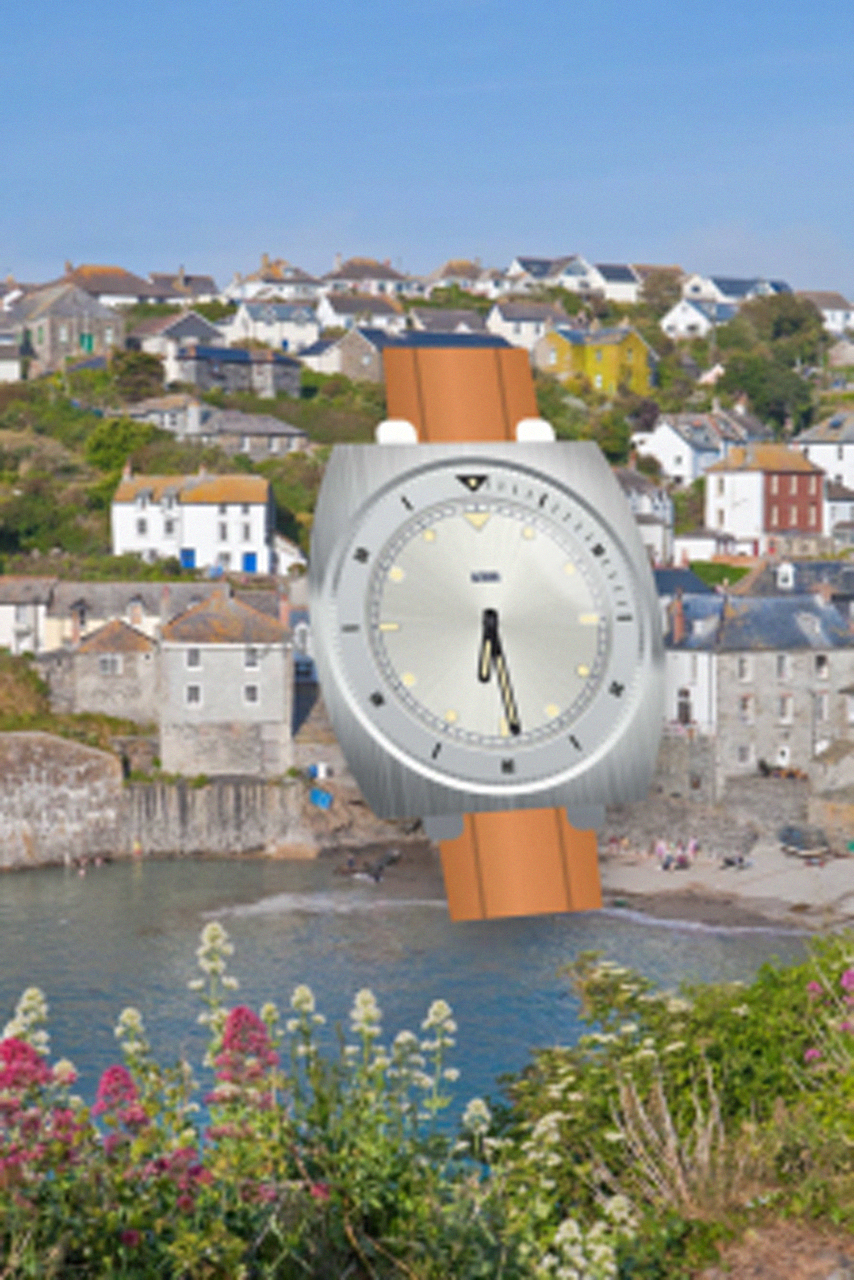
**6:29**
